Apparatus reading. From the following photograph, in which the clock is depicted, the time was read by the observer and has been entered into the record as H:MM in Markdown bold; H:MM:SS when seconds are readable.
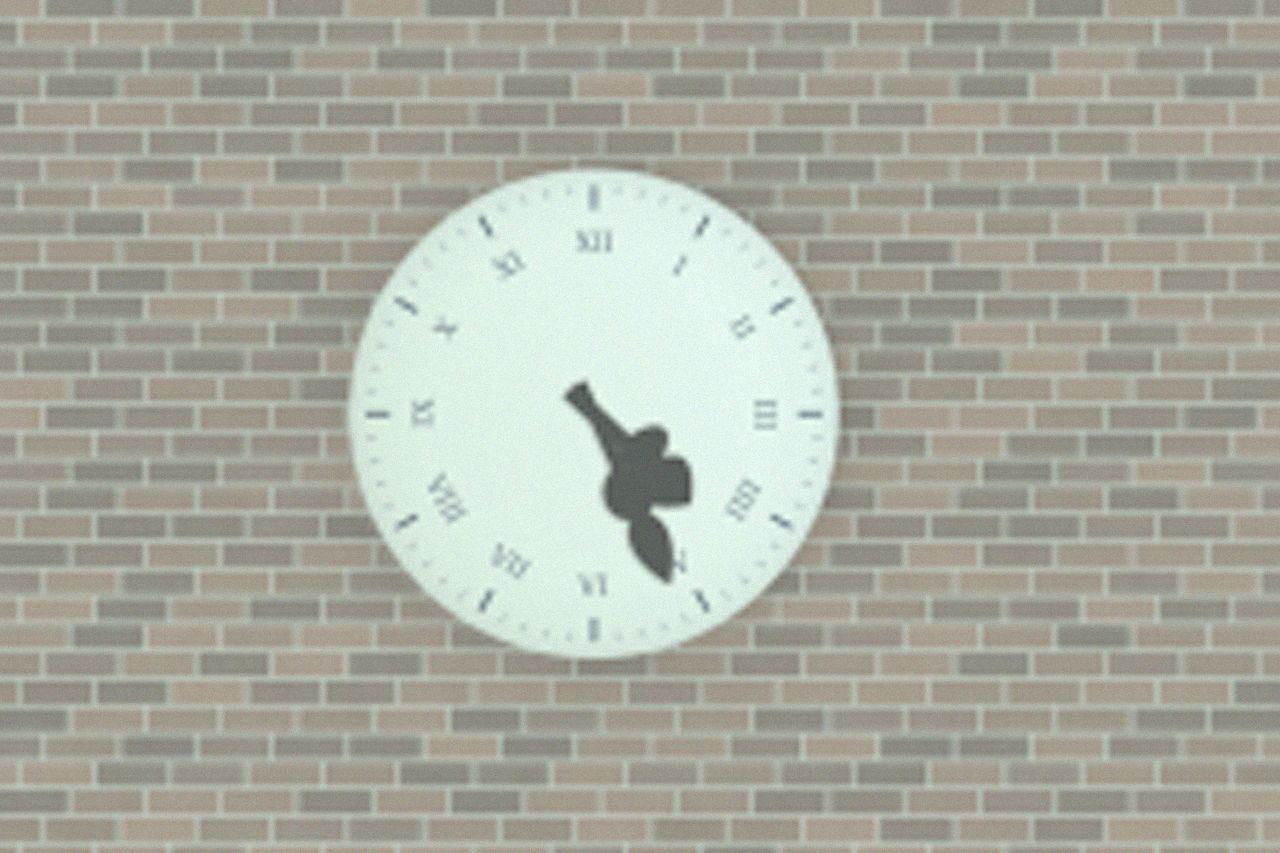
**4:26**
